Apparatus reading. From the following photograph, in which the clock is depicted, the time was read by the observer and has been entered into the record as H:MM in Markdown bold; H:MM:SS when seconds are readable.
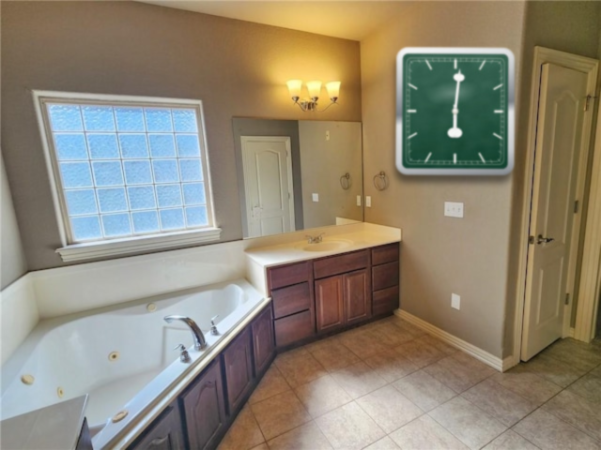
**6:01**
